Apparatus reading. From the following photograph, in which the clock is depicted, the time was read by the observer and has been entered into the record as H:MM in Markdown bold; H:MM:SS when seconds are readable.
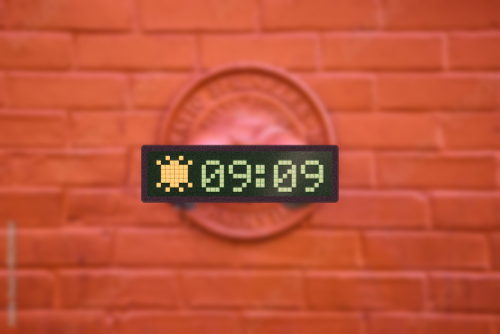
**9:09**
